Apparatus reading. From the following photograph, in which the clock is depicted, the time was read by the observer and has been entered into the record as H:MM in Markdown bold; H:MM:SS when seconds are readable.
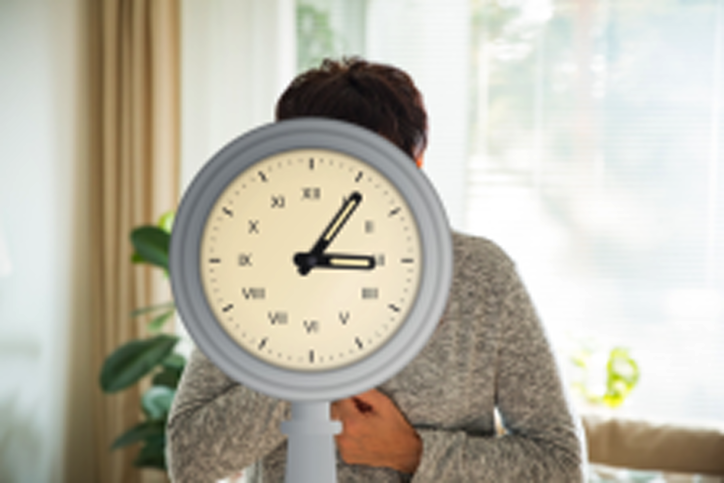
**3:06**
